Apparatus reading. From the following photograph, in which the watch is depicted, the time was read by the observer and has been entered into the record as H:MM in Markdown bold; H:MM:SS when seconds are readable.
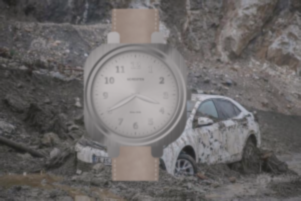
**3:40**
